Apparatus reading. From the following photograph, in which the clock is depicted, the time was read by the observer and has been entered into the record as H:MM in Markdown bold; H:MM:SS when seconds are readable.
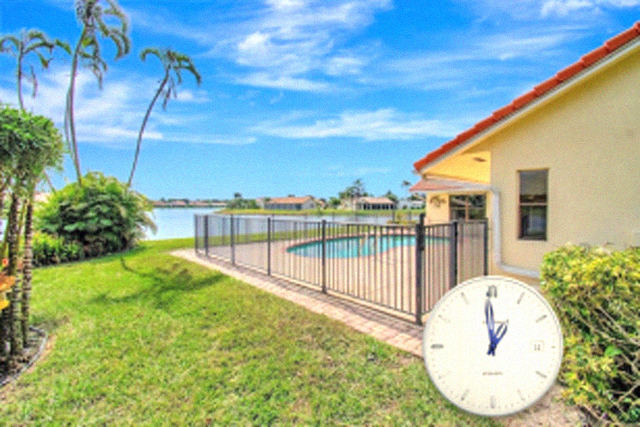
**12:59**
